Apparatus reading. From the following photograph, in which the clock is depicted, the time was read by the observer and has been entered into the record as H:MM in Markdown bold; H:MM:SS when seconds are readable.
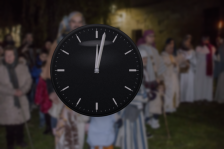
**12:02**
